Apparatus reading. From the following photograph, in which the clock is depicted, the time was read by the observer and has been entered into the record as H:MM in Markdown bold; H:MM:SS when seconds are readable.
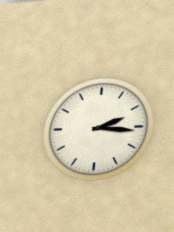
**2:16**
